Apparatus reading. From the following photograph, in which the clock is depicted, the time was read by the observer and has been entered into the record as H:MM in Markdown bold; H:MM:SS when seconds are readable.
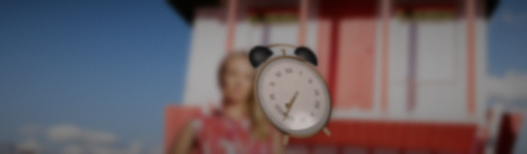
**7:37**
